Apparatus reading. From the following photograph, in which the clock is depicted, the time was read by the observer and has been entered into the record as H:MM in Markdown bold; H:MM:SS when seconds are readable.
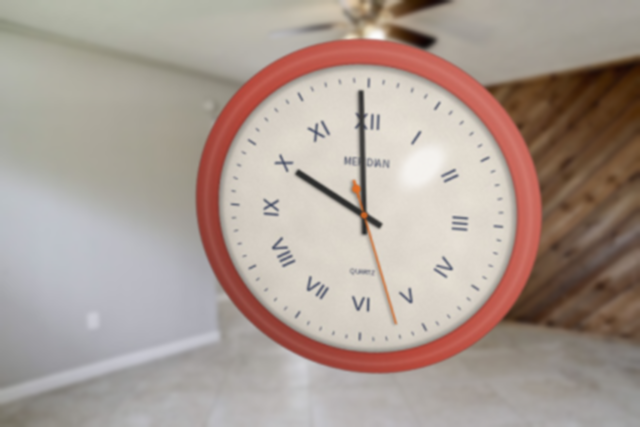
**9:59:27**
